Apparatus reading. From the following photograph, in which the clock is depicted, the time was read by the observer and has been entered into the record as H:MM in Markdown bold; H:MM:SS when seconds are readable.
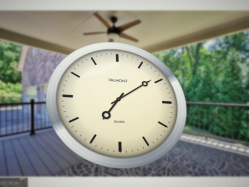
**7:09**
